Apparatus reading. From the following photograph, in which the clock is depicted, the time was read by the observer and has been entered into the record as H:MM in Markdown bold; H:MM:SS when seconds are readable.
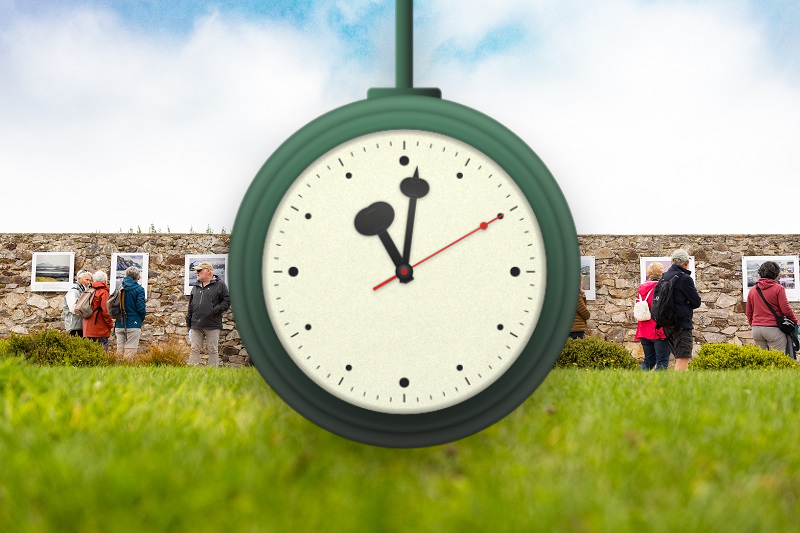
**11:01:10**
